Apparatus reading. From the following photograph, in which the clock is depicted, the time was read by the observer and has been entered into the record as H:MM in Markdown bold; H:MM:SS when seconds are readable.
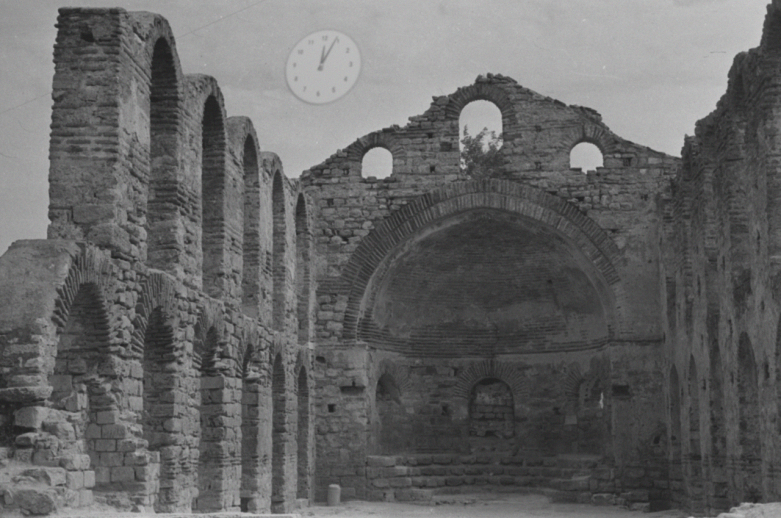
**12:04**
